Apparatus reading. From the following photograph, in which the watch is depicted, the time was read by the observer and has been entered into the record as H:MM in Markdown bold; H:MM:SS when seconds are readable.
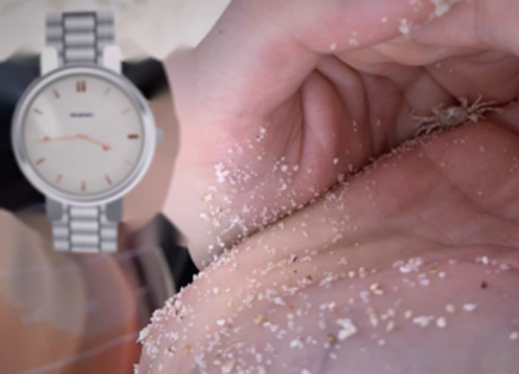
**3:44**
